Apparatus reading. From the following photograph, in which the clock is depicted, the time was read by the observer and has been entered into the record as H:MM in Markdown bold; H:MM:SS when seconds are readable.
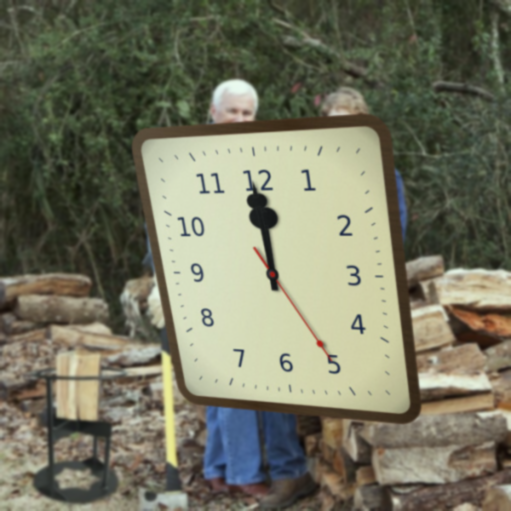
**11:59:25**
